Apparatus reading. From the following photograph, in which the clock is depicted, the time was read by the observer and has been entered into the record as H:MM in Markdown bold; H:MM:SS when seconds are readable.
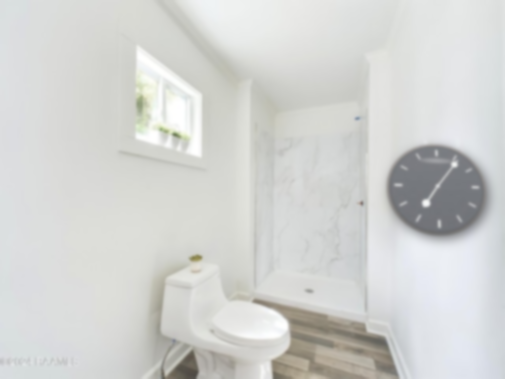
**7:06**
